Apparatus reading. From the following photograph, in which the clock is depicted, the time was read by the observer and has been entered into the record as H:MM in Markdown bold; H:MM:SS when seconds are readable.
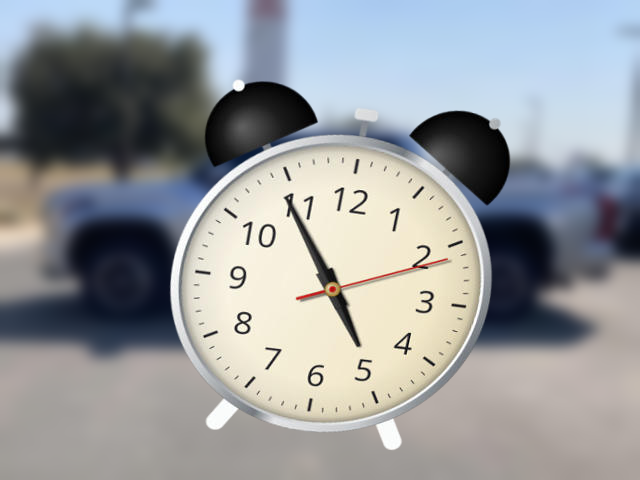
**4:54:11**
